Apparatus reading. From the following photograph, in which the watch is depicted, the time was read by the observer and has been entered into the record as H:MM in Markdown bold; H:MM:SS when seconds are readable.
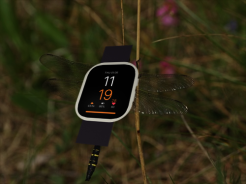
**11:19**
